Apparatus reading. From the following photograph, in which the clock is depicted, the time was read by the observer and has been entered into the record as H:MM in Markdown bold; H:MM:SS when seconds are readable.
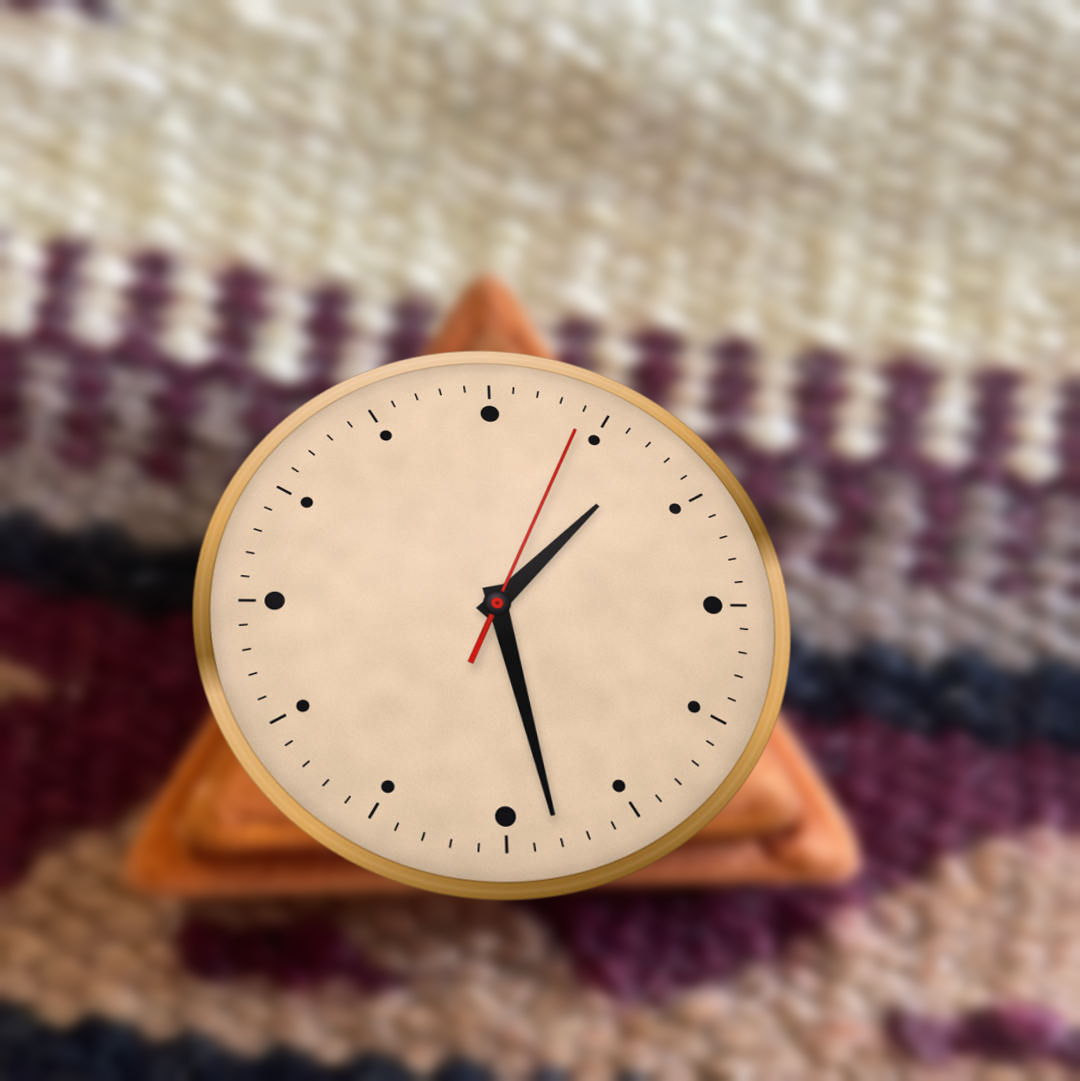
**1:28:04**
